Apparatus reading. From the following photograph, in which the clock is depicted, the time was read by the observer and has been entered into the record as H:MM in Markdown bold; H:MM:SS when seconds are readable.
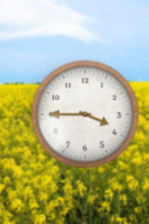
**3:45**
